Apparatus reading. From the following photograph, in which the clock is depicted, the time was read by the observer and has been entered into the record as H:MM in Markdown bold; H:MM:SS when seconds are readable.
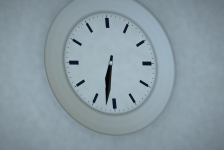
**6:32**
